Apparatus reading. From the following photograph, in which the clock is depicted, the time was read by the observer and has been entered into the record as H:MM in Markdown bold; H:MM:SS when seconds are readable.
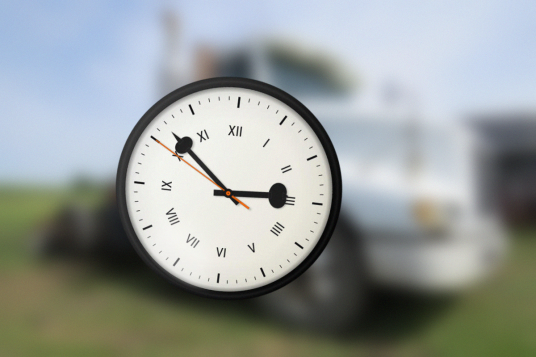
**2:51:50**
